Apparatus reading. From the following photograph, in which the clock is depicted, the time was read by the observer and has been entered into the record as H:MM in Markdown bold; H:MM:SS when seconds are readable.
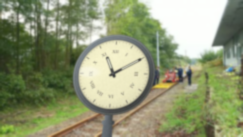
**11:10**
